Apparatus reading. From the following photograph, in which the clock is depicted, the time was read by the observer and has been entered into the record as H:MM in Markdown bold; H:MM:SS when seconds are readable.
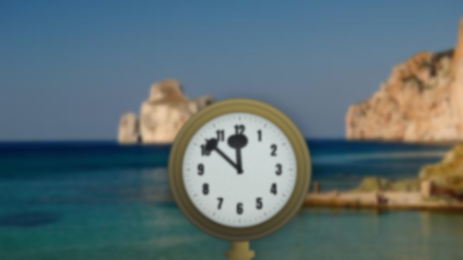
**11:52**
